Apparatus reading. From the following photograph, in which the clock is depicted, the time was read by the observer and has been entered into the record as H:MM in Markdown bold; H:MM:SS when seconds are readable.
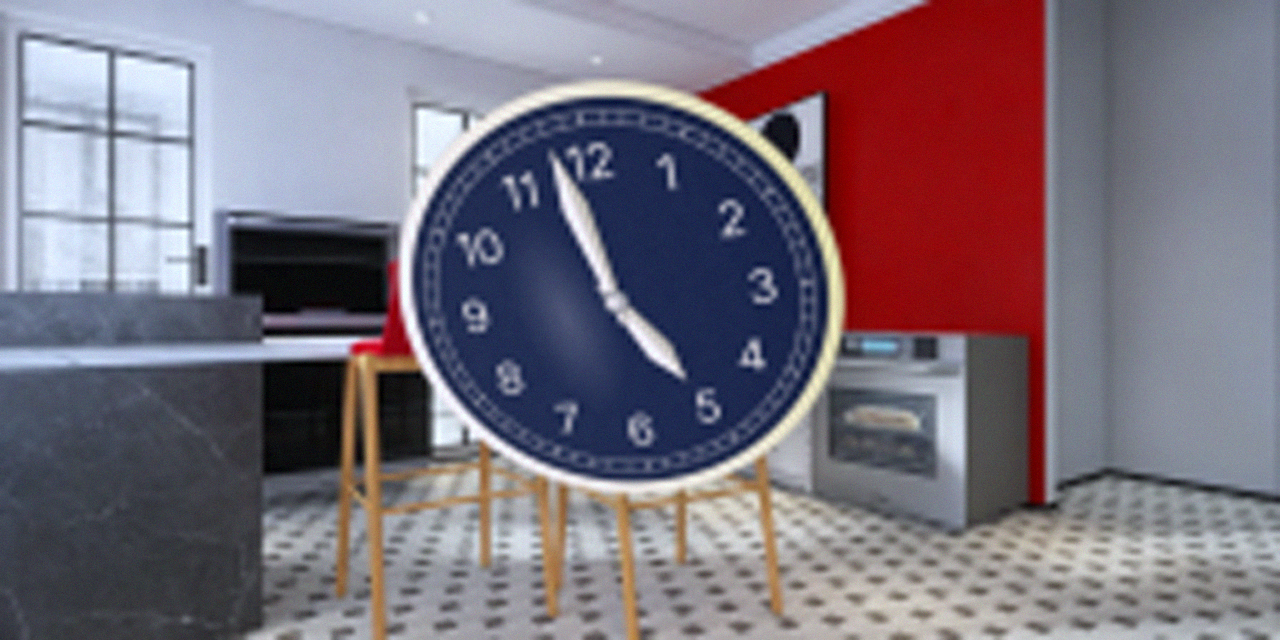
**4:58**
